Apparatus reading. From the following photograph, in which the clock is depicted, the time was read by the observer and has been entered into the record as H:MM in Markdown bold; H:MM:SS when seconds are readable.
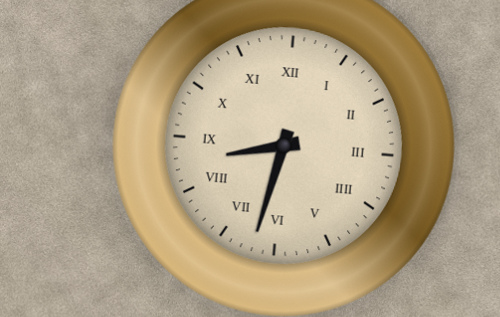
**8:32**
